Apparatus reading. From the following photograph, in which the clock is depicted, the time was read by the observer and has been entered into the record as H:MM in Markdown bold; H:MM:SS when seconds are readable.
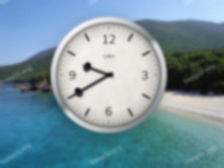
**9:40**
